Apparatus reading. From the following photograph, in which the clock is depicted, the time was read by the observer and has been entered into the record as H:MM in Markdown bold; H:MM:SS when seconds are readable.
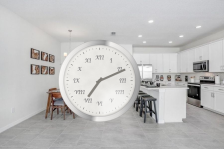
**7:11**
